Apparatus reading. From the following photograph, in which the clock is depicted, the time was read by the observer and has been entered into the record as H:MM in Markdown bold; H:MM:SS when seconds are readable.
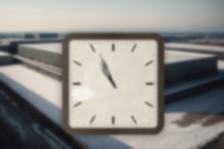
**10:56**
